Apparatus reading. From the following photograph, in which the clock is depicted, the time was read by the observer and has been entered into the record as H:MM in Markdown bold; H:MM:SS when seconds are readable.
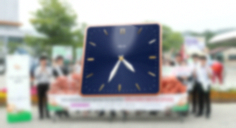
**4:34**
